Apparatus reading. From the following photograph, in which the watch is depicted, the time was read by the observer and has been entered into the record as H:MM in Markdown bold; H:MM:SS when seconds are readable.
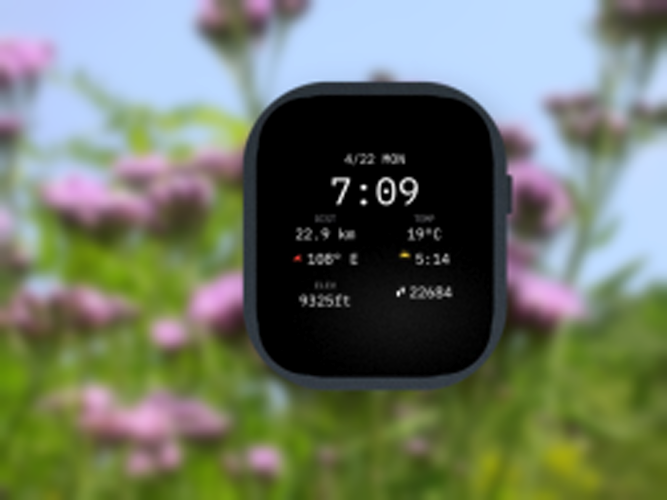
**7:09**
